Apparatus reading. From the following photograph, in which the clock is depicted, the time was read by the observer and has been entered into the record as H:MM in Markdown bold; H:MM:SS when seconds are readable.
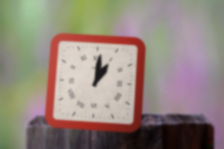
**1:01**
